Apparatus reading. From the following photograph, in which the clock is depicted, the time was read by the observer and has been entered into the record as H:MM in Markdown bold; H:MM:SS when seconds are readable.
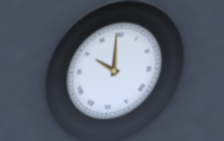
**9:59**
